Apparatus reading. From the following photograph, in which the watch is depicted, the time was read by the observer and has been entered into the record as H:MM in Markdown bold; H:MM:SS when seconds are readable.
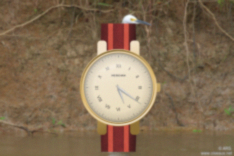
**5:21**
